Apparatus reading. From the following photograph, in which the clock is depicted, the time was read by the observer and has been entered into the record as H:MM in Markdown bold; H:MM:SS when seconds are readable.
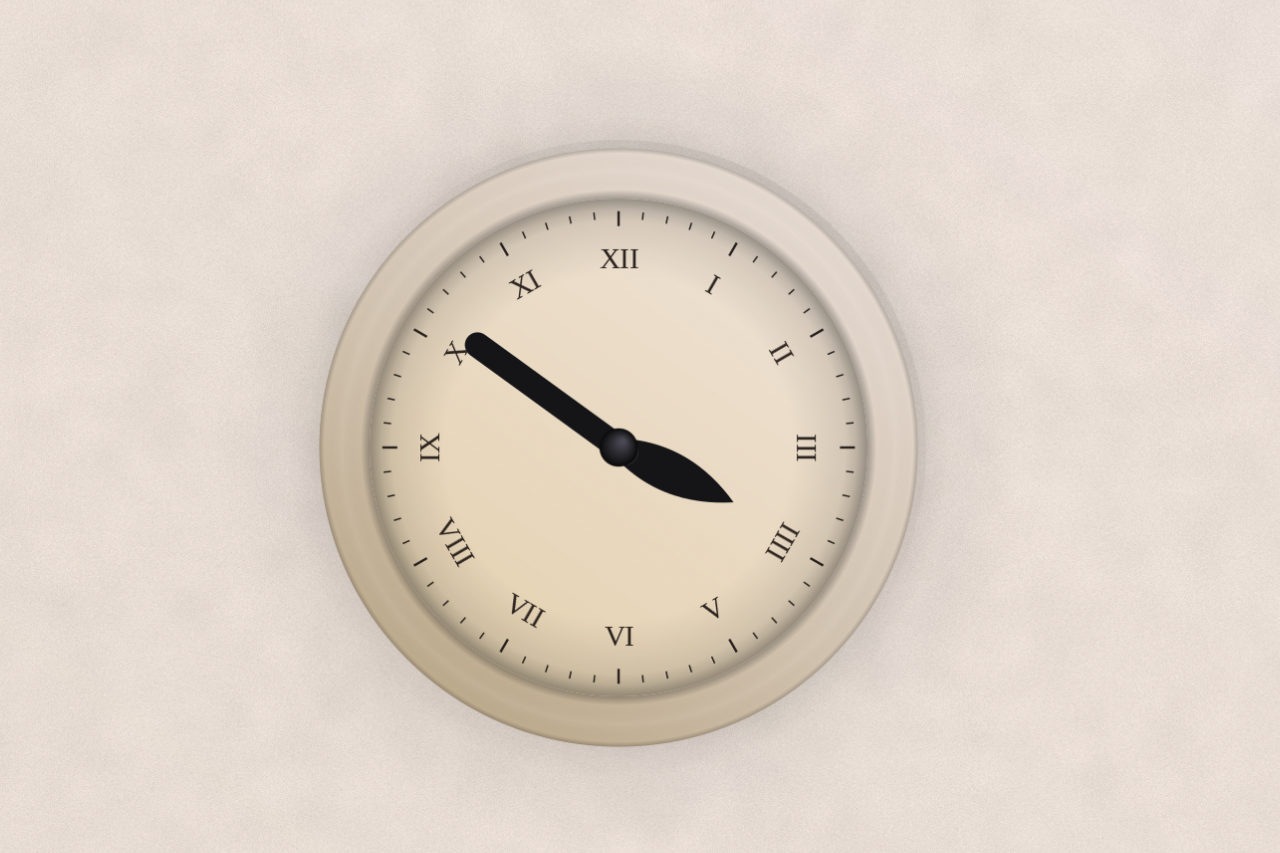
**3:51**
